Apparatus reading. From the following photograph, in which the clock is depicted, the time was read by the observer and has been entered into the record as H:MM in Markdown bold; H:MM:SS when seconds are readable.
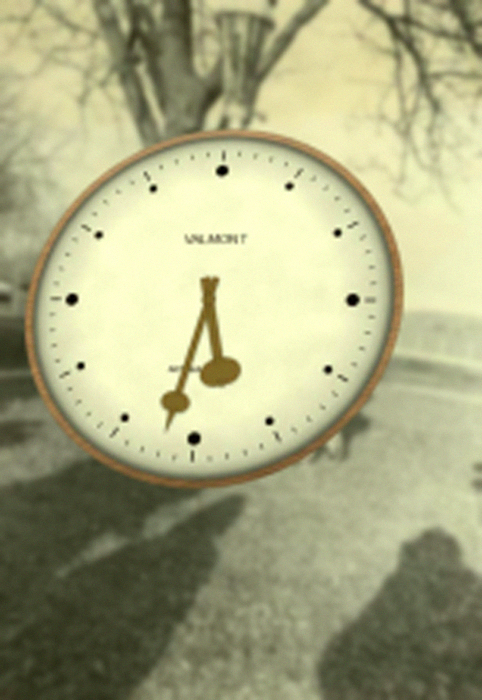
**5:32**
